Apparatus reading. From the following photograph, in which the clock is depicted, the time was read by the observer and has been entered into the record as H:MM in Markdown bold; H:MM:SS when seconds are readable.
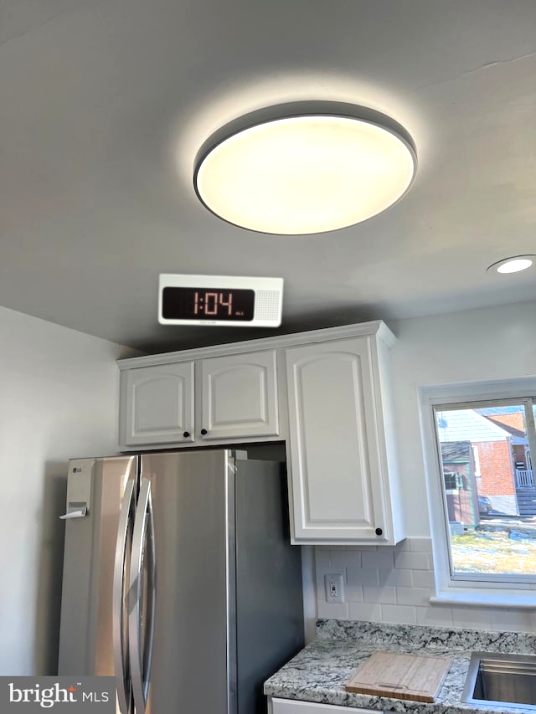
**1:04**
